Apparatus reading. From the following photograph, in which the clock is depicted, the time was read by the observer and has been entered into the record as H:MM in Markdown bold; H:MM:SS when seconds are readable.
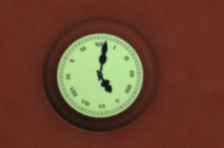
**5:02**
